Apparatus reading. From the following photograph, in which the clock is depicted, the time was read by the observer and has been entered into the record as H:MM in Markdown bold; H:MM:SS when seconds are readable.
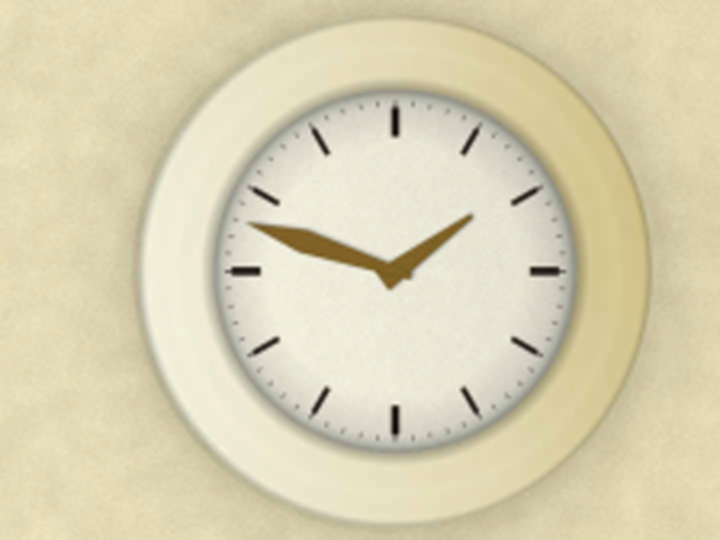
**1:48**
